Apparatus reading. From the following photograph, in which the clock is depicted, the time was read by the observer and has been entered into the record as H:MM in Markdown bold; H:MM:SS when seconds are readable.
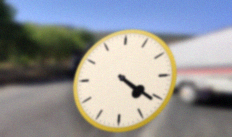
**4:21**
